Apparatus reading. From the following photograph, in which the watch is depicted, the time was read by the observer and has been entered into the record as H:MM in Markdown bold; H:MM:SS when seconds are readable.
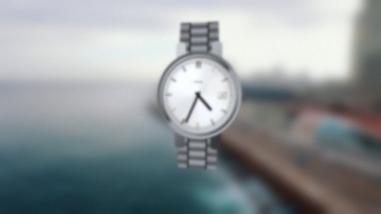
**4:34**
